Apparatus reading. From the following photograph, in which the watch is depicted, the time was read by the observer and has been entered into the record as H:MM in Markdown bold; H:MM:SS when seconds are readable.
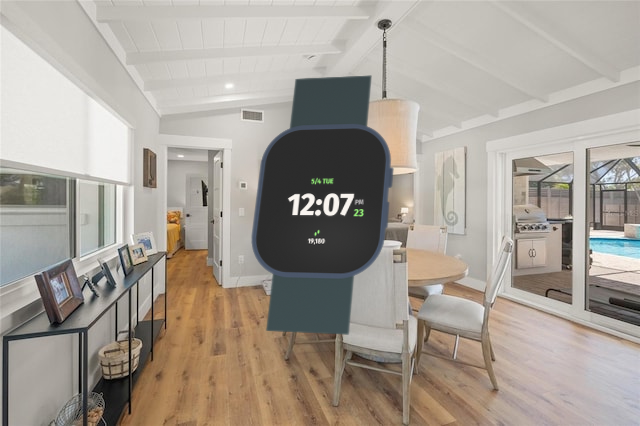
**12:07:23**
